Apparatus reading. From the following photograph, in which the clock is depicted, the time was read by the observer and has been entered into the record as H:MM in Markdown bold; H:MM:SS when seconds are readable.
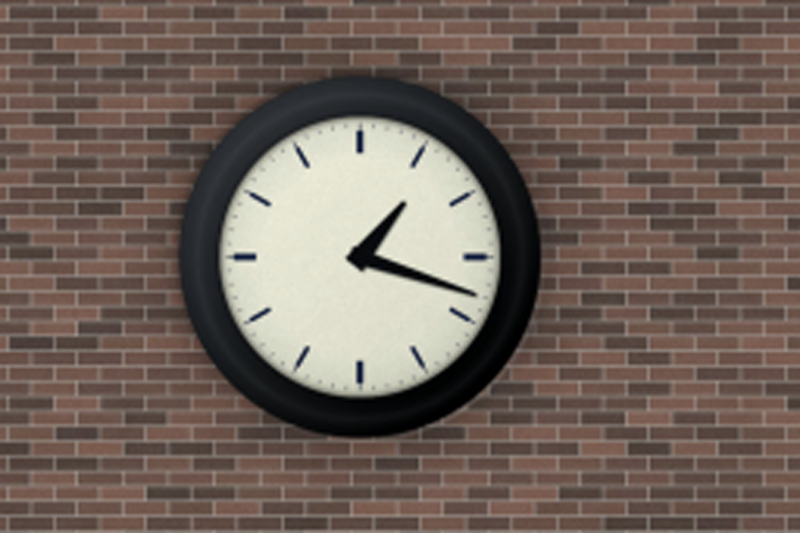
**1:18**
